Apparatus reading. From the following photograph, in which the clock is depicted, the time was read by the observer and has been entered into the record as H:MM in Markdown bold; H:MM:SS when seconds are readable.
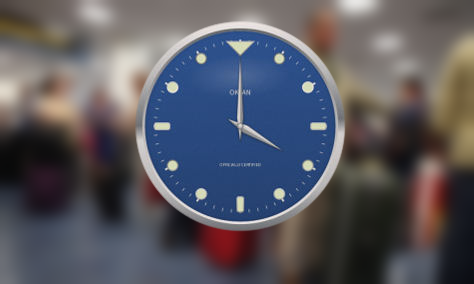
**4:00**
